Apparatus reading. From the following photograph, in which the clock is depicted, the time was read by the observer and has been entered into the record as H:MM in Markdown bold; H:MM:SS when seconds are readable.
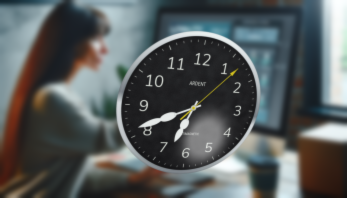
**6:41:07**
